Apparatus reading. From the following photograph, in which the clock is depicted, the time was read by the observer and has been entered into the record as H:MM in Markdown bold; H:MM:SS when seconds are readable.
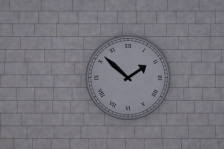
**1:52**
